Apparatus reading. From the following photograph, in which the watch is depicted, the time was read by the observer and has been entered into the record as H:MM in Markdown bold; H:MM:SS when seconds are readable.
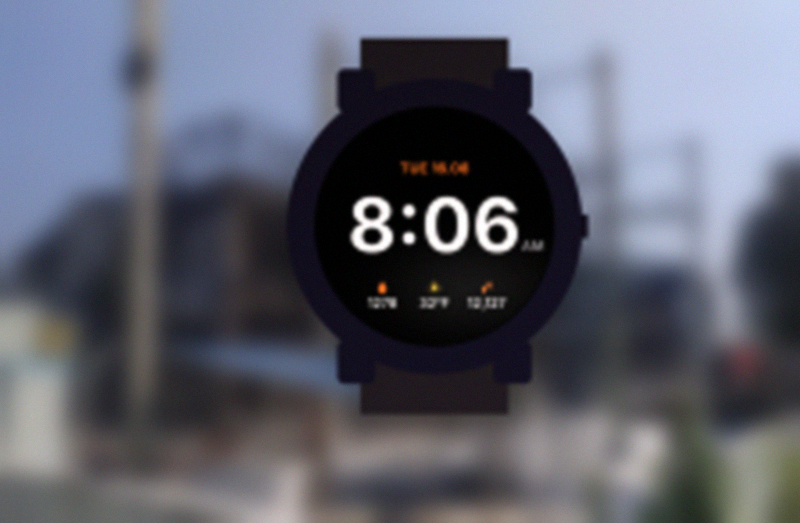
**8:06**
